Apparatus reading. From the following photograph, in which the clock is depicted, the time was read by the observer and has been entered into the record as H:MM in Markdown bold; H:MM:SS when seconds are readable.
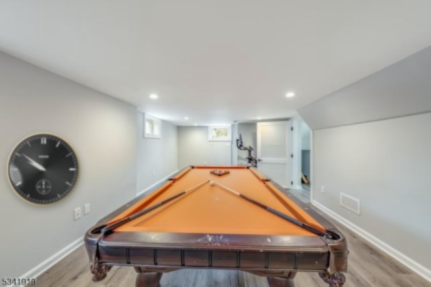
**9:51**
